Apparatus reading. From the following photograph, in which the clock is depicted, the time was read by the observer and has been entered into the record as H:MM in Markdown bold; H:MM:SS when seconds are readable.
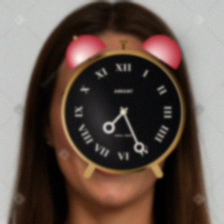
**7:26**
